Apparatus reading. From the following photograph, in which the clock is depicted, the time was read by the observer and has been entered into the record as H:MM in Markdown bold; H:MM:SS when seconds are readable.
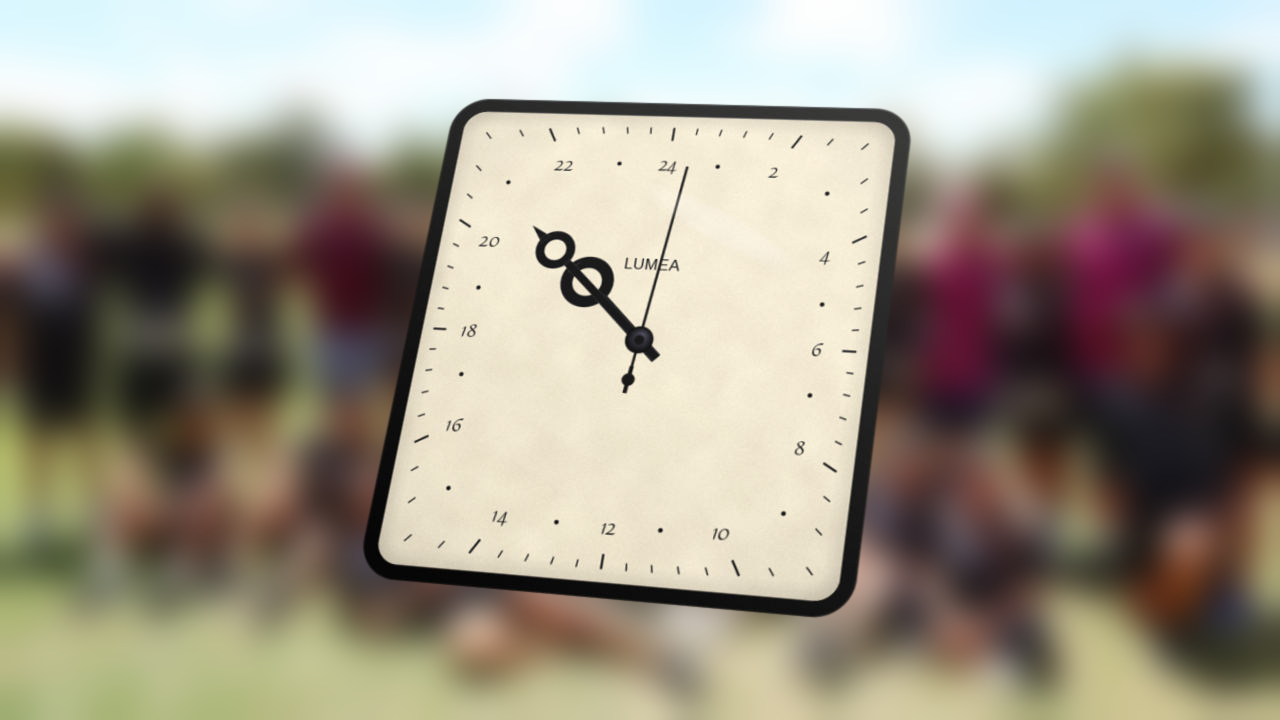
**20:52:01**
